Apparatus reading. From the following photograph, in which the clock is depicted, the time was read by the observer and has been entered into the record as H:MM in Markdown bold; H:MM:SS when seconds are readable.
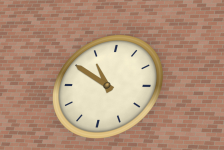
**10:50**
